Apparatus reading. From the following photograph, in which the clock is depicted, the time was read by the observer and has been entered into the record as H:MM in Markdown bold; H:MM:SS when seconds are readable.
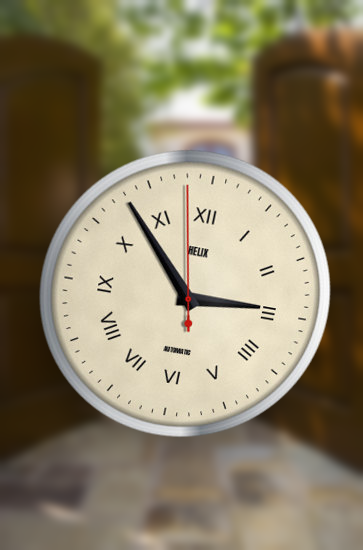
**2:52:58**
